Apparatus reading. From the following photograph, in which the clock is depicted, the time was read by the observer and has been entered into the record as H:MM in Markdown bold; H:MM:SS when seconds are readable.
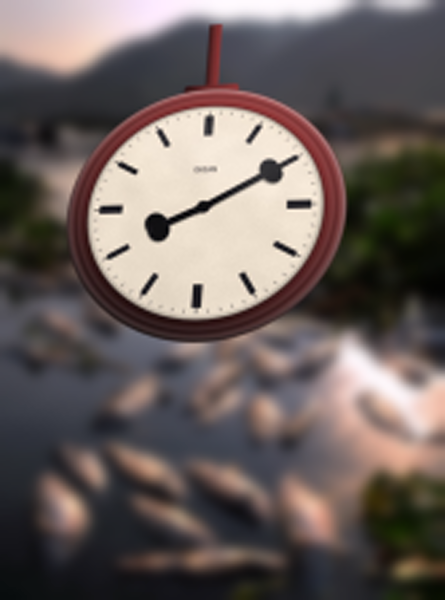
**8:10**
